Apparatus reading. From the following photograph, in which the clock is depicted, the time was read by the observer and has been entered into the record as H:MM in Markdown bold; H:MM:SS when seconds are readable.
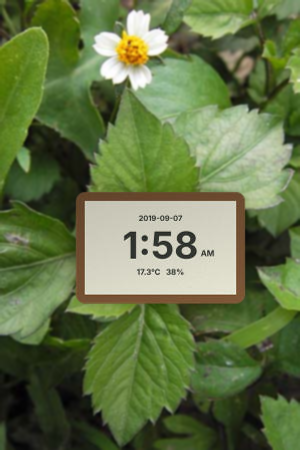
**1:58**
